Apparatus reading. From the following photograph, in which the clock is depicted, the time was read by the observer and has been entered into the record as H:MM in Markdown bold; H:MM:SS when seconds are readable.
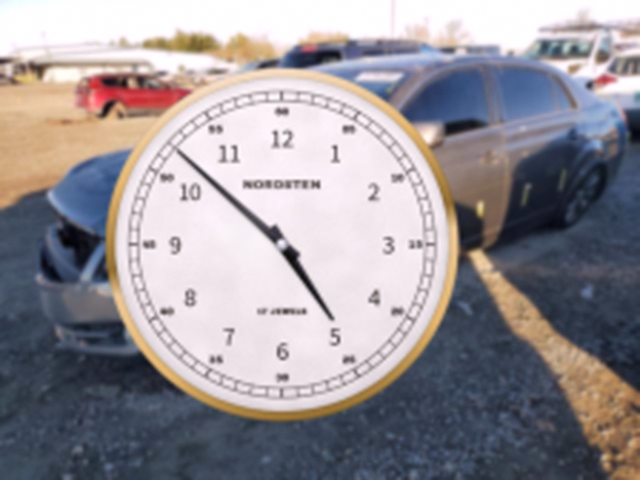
**4:52**
